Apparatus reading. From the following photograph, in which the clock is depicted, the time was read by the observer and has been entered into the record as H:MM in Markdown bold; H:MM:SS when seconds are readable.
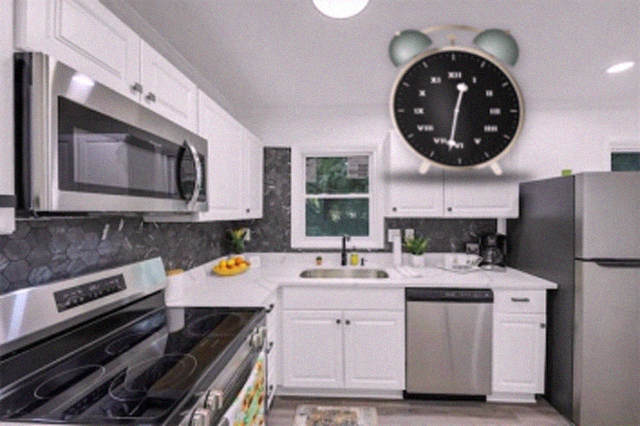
**12:32**
